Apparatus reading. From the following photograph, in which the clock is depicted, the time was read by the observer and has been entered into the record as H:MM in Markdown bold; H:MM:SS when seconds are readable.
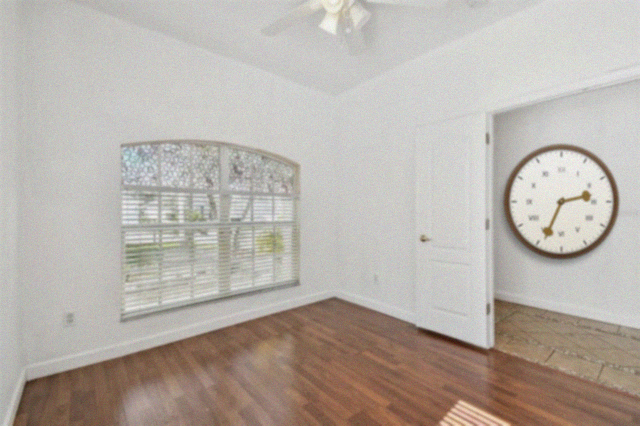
**2:34**
